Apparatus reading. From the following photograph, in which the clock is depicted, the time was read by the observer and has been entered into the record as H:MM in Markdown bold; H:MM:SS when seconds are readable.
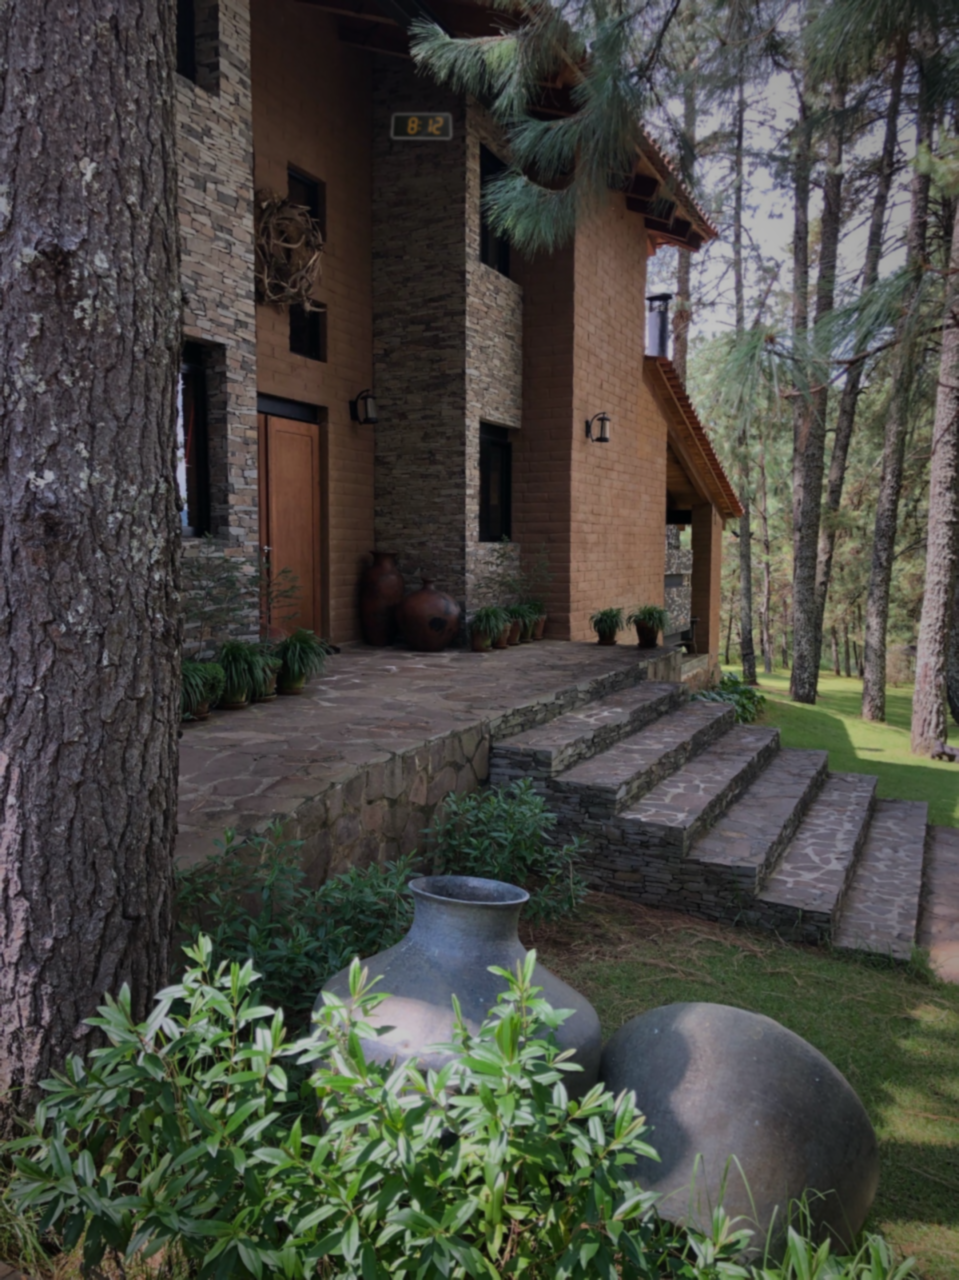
**8:12**
